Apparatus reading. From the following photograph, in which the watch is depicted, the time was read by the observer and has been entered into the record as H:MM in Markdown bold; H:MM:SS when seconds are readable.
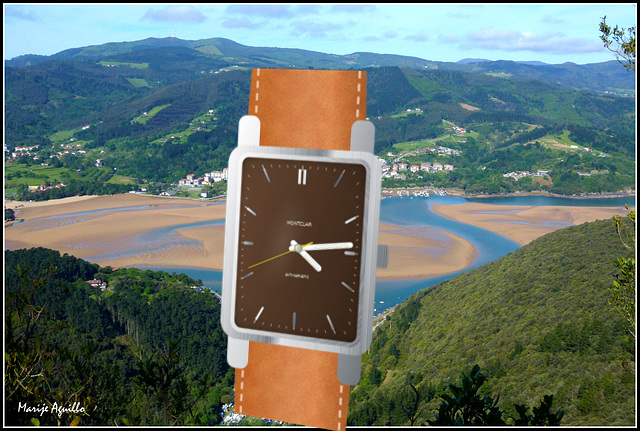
**4:13:41**
